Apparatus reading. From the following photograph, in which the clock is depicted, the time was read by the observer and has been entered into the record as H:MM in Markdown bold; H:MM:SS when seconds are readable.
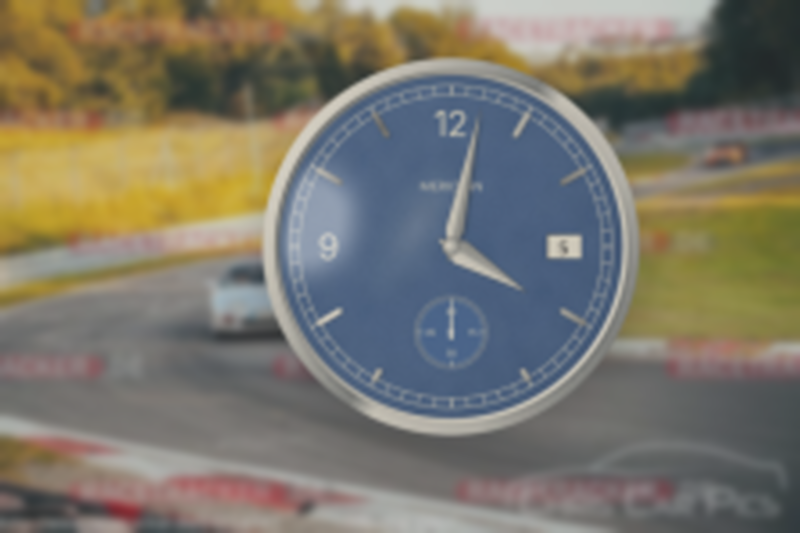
**4:02**
